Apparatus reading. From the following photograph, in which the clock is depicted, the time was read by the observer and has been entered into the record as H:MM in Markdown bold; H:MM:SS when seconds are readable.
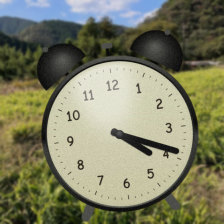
**4:19**
